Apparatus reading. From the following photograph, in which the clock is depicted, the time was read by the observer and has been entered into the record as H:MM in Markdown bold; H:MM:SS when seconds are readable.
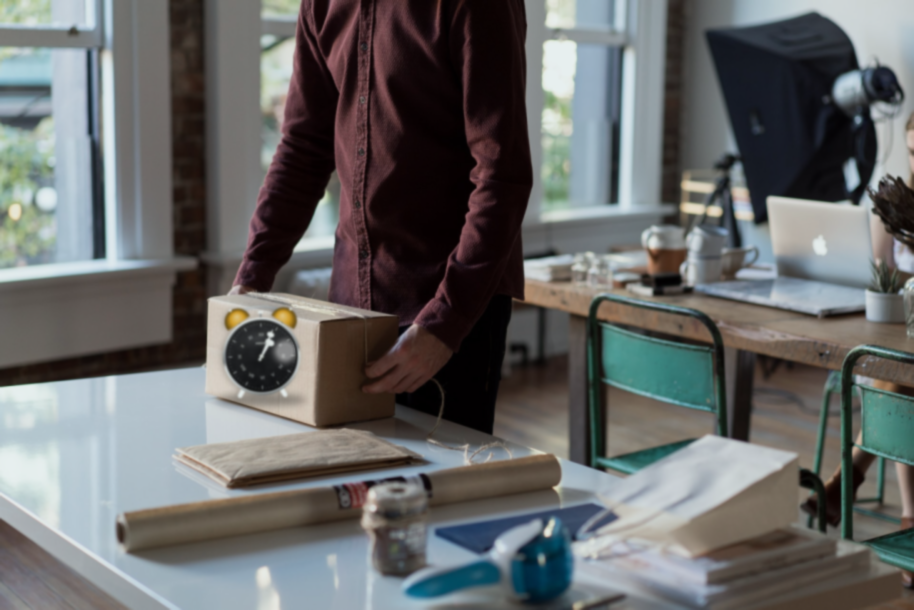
**1:04**
